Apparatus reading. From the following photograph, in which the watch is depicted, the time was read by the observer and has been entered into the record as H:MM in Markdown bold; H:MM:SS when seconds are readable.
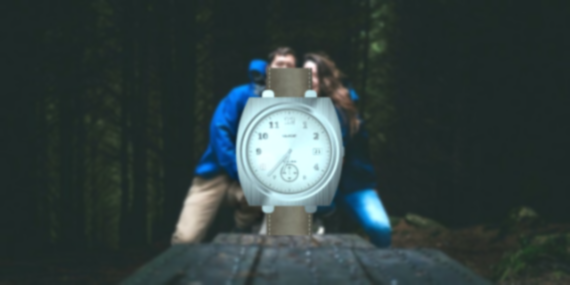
**6:37**
